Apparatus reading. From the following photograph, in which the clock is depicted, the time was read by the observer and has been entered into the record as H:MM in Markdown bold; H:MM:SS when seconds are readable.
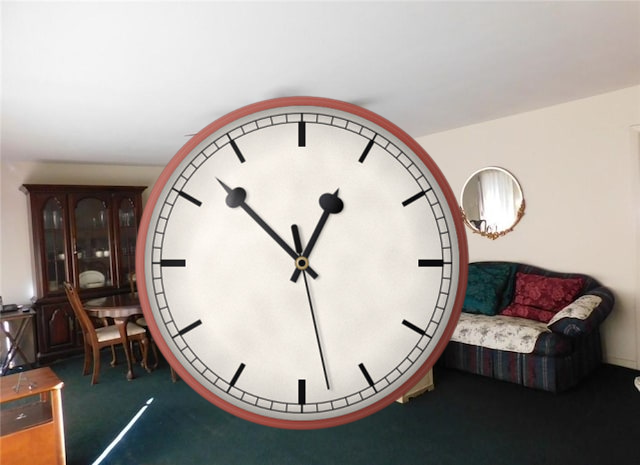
**12:52:28**
